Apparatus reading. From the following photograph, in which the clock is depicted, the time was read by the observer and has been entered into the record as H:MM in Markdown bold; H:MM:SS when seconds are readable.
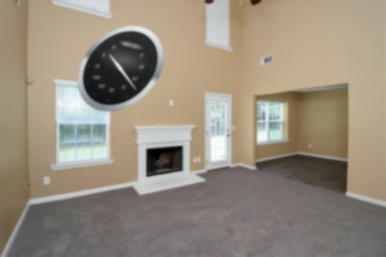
**10:22**
